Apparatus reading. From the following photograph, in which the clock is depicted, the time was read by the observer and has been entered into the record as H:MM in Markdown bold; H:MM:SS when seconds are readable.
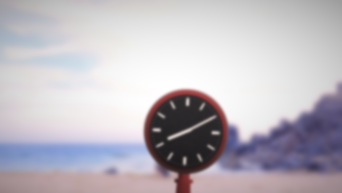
**8:10**
